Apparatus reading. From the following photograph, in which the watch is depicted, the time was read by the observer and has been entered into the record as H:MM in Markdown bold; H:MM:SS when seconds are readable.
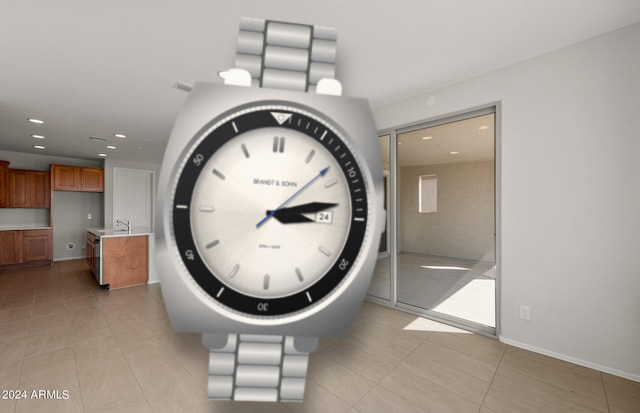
**3:13:08**
